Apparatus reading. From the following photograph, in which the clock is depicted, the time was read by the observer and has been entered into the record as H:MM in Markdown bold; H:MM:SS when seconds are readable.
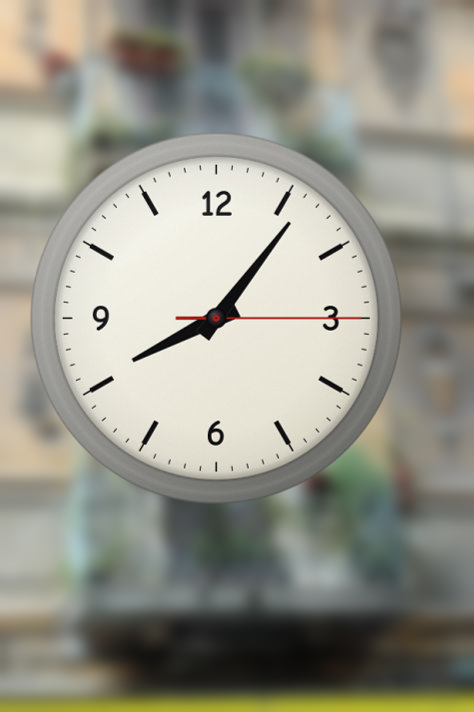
**8:06:15**
